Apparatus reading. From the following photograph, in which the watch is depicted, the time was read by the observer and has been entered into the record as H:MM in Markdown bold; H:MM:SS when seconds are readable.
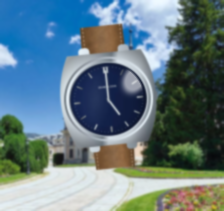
**5:00**
